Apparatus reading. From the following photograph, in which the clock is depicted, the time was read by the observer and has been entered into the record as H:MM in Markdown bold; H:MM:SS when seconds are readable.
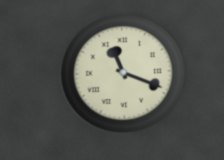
**11:19**
